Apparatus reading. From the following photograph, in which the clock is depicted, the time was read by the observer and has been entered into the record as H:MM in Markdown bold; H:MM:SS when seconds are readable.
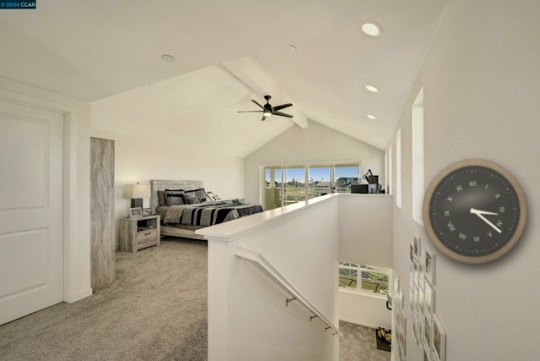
**3:22**
